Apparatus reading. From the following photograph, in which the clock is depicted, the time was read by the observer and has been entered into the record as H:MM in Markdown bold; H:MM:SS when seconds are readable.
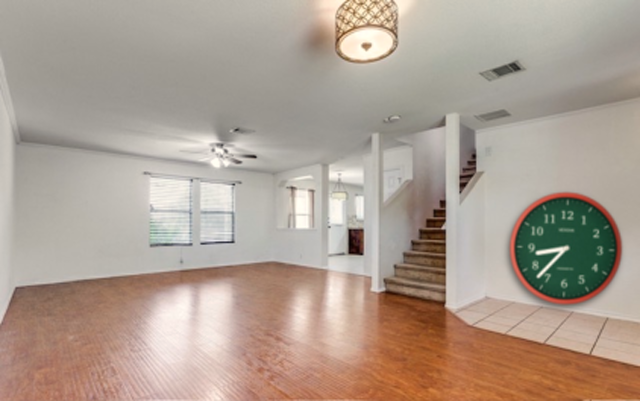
**8:37**
